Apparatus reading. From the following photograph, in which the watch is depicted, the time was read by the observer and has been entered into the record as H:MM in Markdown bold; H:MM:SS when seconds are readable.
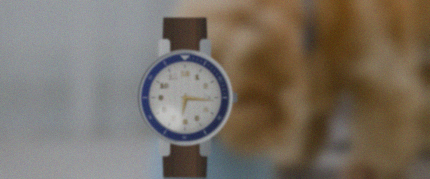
**6:16**
